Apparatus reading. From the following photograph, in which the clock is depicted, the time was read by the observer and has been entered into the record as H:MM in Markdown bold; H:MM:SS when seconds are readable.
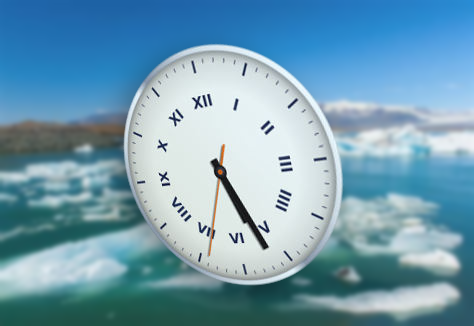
**5:26:34**
